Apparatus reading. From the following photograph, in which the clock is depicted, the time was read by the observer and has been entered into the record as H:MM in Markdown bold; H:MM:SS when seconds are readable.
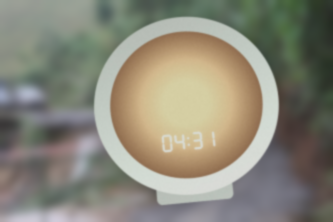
**4:31**
